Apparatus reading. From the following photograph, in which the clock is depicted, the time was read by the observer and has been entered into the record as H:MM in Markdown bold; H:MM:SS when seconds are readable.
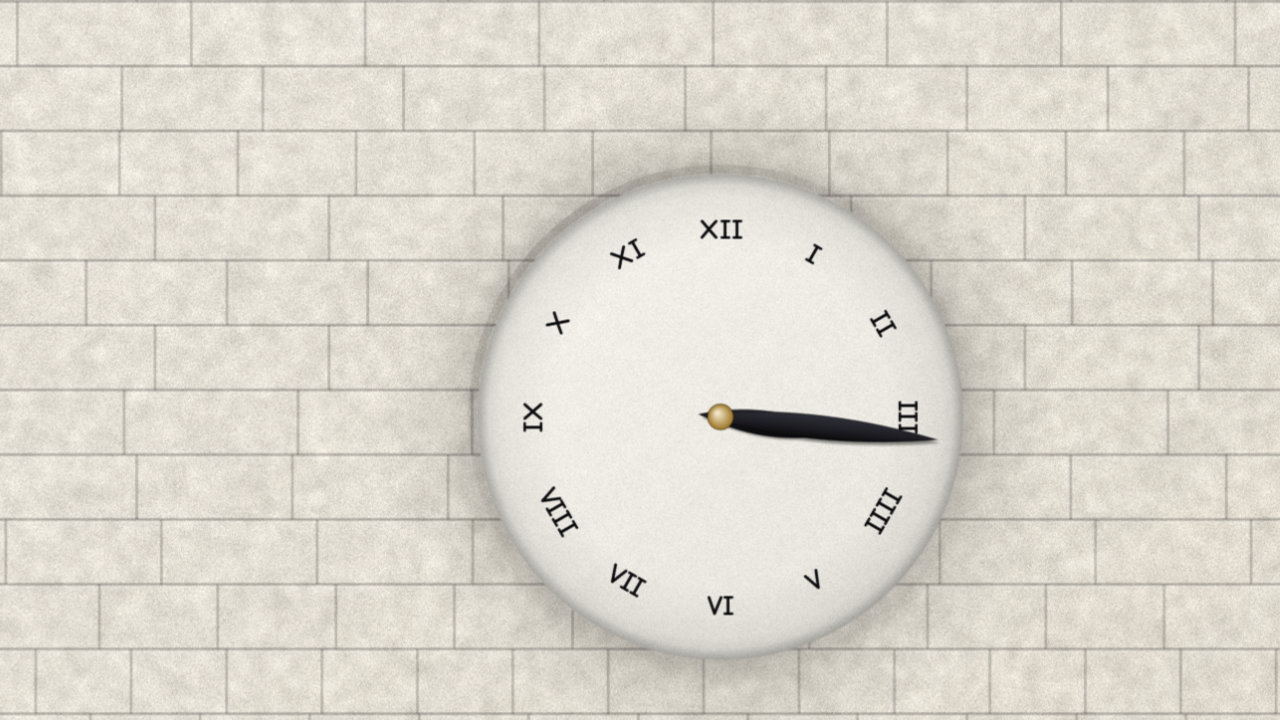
**3:16**
